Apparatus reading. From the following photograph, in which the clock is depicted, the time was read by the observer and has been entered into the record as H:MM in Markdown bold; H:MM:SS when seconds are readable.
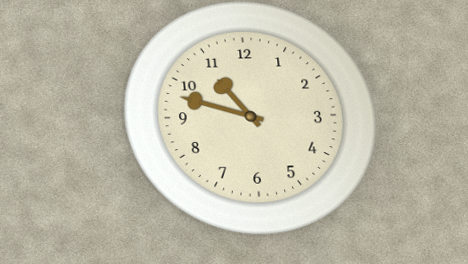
**10:48**
